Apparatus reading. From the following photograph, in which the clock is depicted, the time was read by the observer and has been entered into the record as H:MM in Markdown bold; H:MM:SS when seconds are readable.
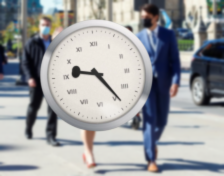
**9:24**
